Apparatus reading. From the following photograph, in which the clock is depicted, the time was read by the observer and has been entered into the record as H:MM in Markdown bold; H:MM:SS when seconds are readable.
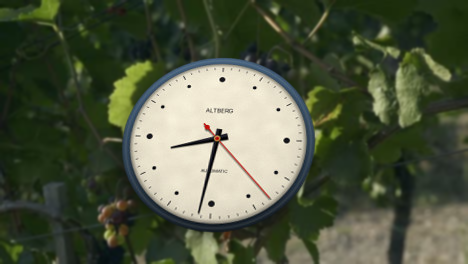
**8:31:23**
